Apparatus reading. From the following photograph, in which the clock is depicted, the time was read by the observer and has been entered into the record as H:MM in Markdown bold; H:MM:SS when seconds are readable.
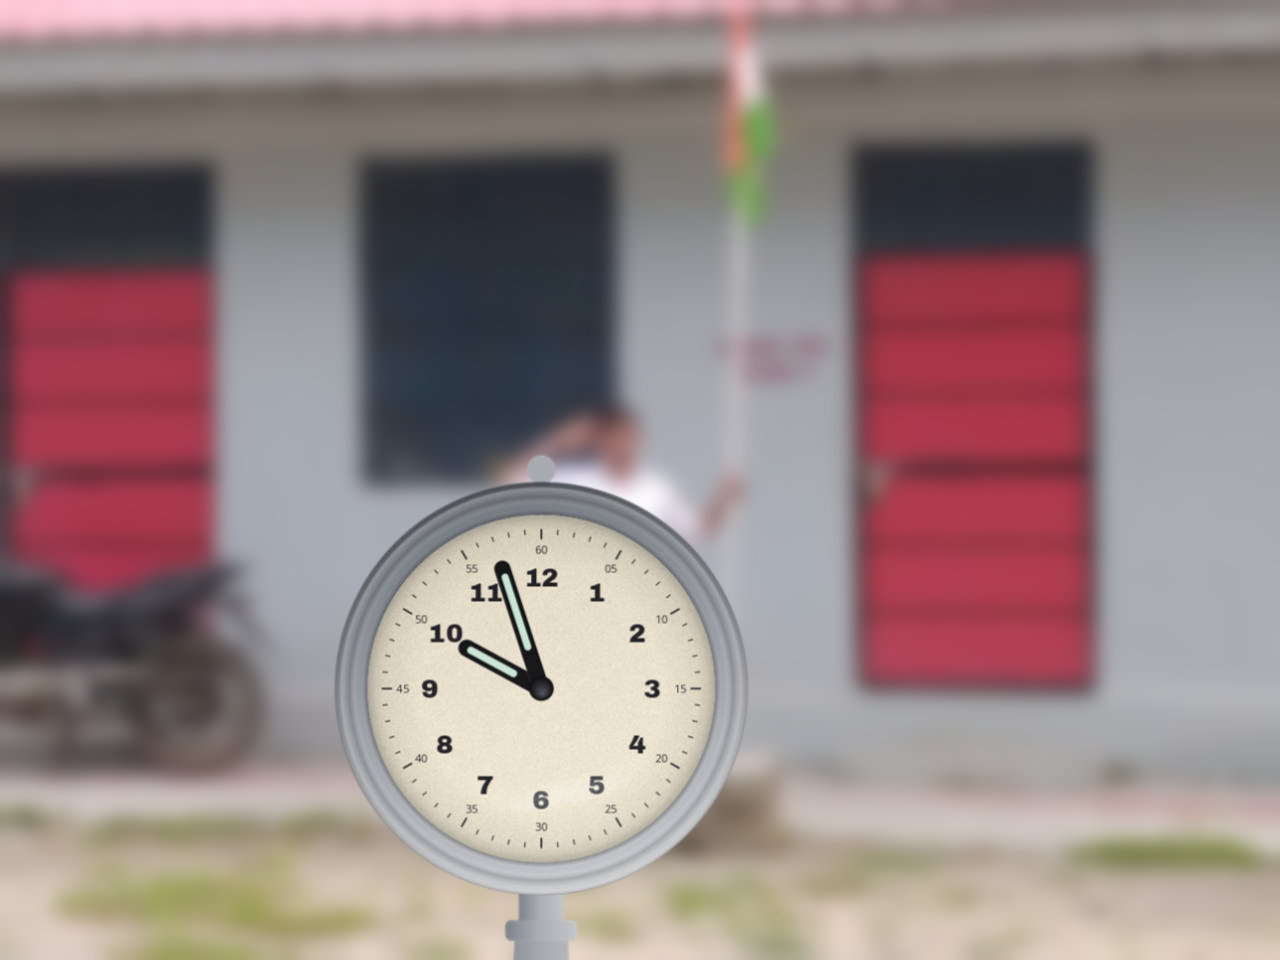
**9:57**
